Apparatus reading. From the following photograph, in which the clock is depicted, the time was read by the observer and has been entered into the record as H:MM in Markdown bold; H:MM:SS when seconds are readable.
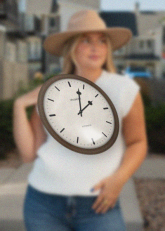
**2:03**
